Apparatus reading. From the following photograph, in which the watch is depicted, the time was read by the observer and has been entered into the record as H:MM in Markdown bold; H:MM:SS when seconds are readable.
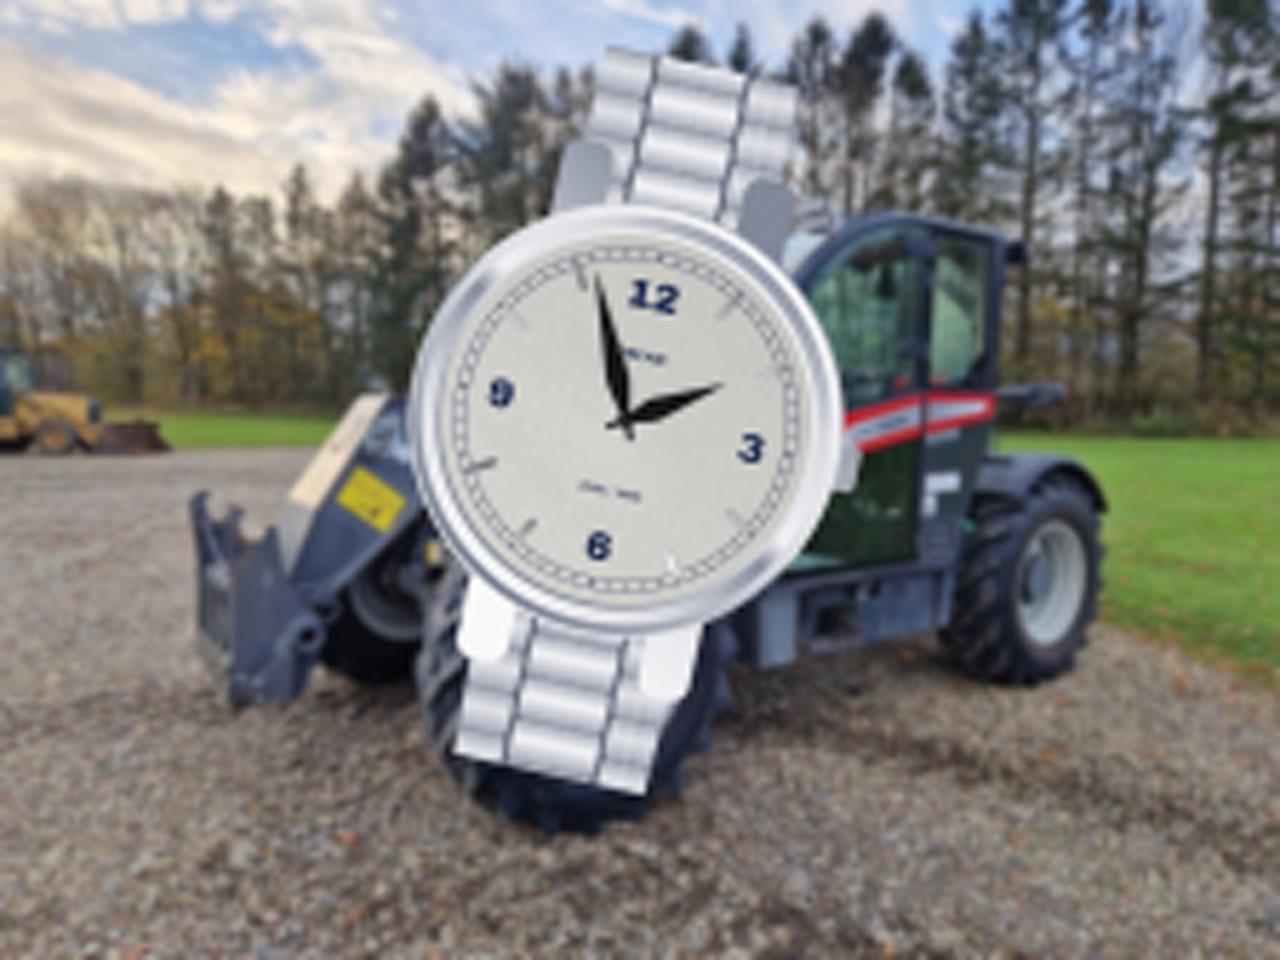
**1:56**
